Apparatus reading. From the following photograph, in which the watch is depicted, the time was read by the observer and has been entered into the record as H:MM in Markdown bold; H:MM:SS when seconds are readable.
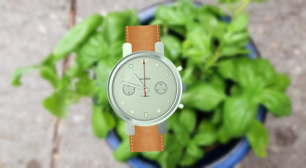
**10:48**
